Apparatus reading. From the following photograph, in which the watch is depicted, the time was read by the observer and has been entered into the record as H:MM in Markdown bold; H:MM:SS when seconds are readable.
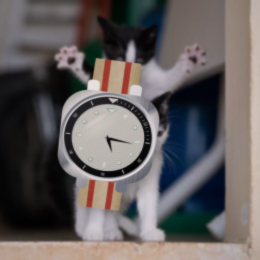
**5:16**
